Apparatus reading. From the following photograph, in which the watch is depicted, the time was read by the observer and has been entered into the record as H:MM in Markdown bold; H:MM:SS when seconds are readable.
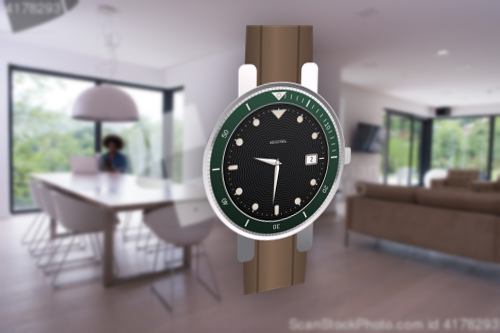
**9:31**
